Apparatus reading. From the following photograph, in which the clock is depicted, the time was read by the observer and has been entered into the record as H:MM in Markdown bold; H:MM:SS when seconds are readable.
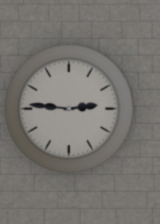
**2:46**
